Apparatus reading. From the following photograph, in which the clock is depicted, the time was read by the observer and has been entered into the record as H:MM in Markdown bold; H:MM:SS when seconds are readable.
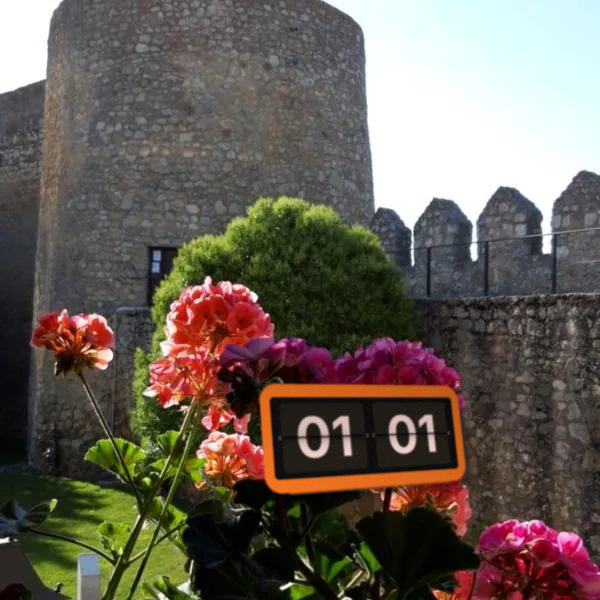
**1:01**
